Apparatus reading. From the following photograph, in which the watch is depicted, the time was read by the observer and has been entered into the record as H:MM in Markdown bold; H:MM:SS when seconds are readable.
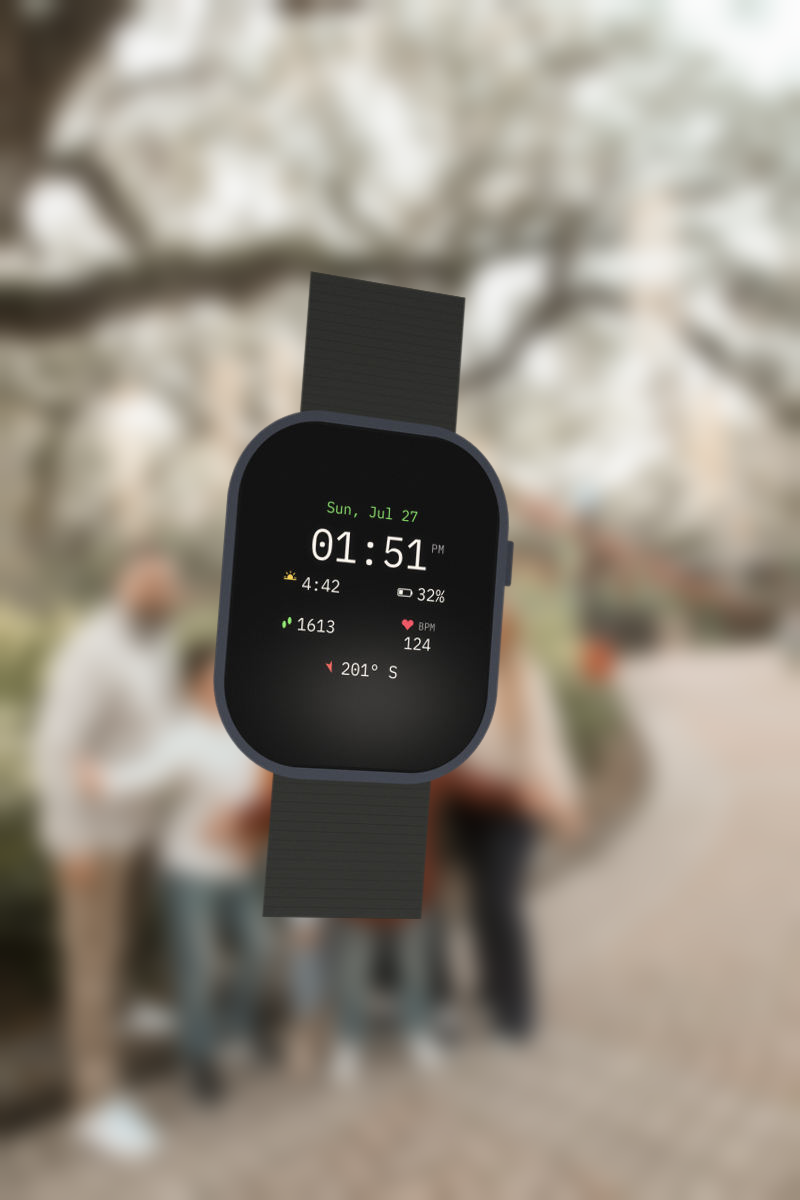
**1:51**
